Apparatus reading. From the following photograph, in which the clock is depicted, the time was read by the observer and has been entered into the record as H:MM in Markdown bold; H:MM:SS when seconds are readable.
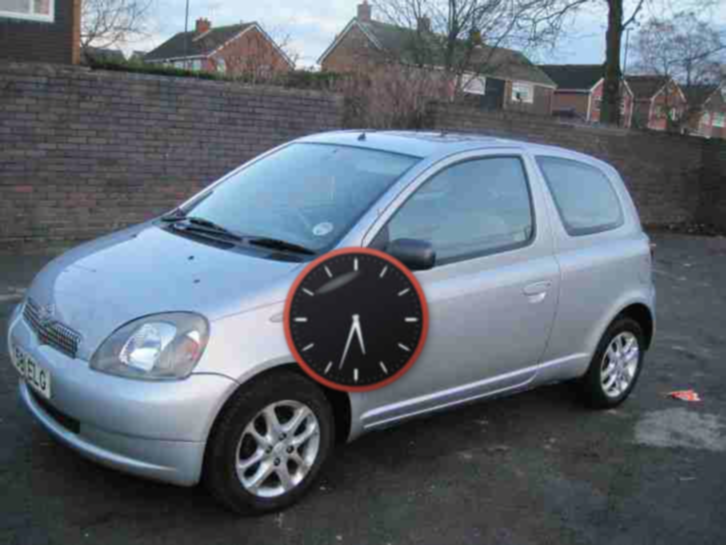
**5:33**
